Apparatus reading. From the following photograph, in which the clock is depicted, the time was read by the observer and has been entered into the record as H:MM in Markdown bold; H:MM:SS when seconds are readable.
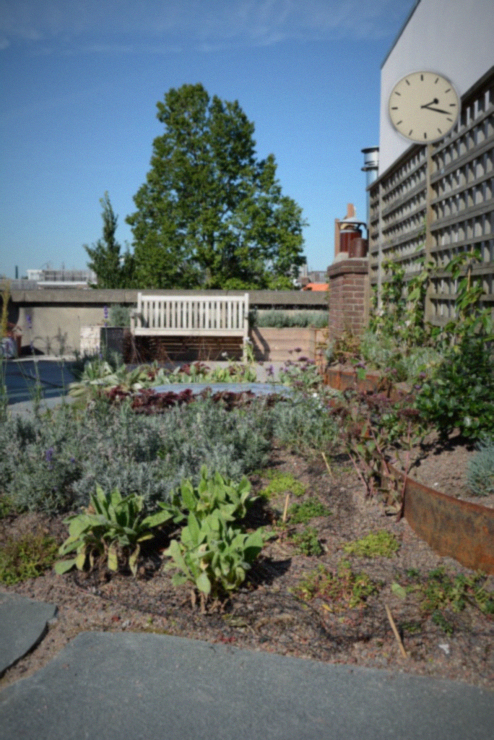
**2:18**
